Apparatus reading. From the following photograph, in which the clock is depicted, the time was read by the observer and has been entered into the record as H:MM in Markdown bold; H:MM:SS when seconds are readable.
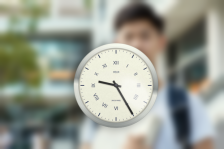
**9:25**
